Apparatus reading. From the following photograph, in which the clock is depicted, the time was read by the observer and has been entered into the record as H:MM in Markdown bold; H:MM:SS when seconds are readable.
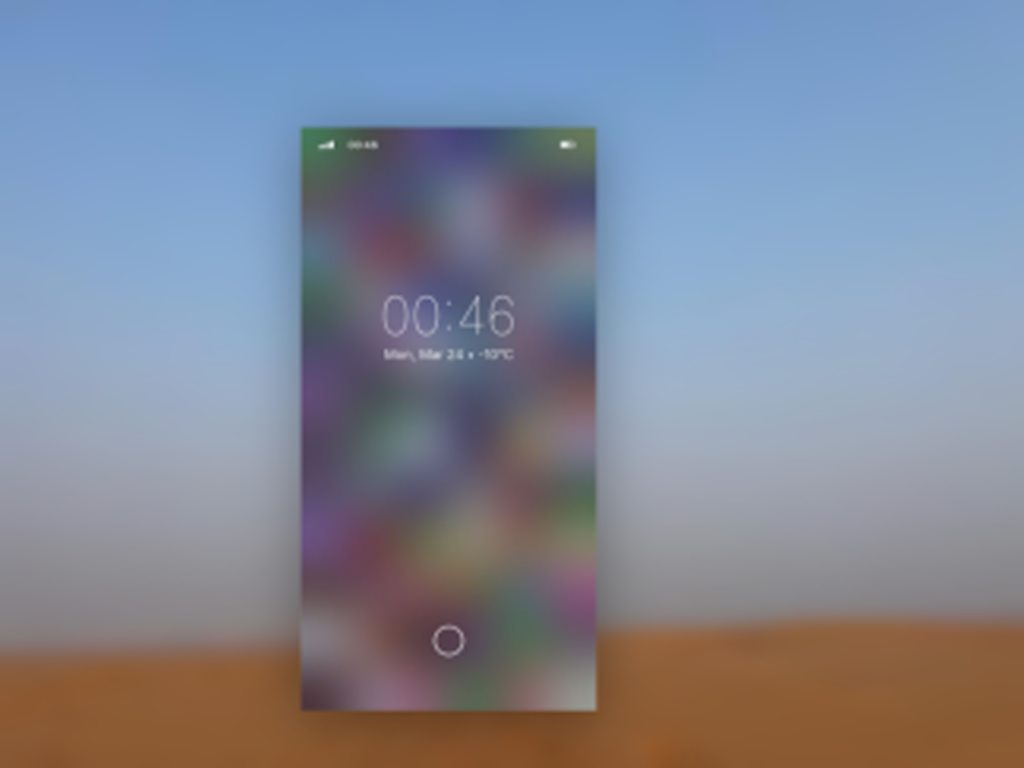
**0:46**
